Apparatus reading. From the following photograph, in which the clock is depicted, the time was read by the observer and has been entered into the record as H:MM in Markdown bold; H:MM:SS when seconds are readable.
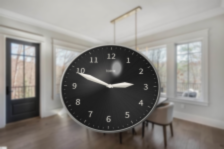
**2:49**
